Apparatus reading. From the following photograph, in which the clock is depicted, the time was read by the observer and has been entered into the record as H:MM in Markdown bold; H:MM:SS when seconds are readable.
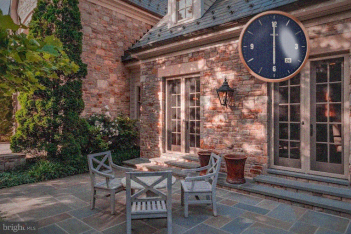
**6:00**
